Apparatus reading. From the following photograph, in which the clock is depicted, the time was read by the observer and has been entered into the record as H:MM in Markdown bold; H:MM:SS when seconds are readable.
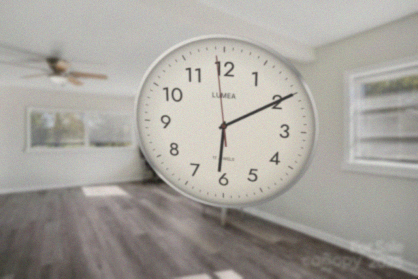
**6:09:59**
